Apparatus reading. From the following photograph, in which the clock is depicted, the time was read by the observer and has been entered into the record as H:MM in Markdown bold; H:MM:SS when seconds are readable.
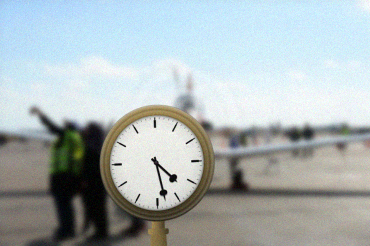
**4:28**
